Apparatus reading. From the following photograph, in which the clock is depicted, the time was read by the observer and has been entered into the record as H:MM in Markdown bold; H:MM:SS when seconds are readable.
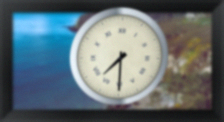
**7:30**
